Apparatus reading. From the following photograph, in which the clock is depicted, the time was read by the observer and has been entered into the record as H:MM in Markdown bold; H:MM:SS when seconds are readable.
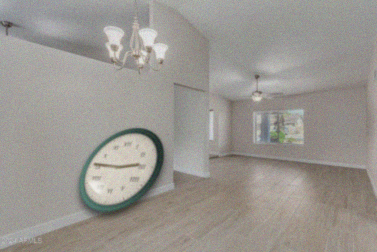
**2:46**
